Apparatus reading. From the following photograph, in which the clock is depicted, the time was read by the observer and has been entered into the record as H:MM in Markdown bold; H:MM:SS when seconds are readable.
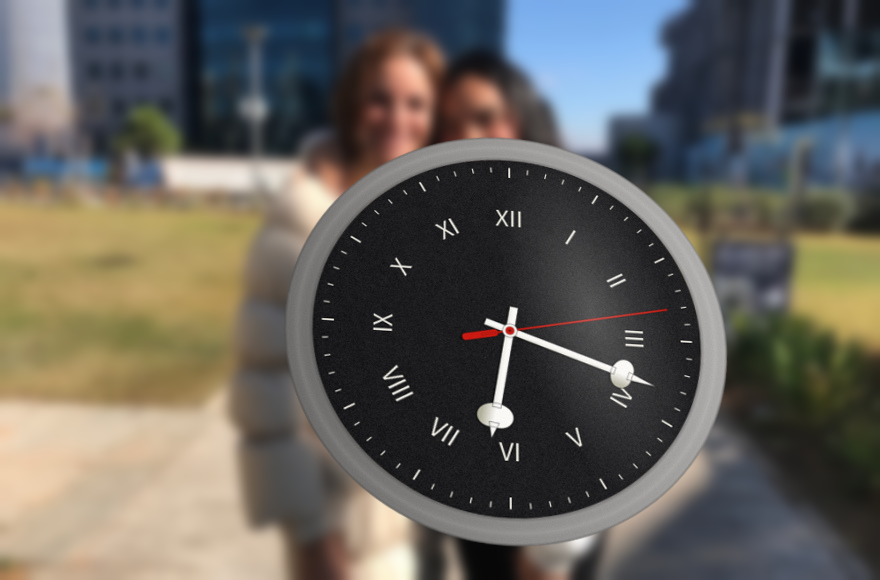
**6:18:13**
